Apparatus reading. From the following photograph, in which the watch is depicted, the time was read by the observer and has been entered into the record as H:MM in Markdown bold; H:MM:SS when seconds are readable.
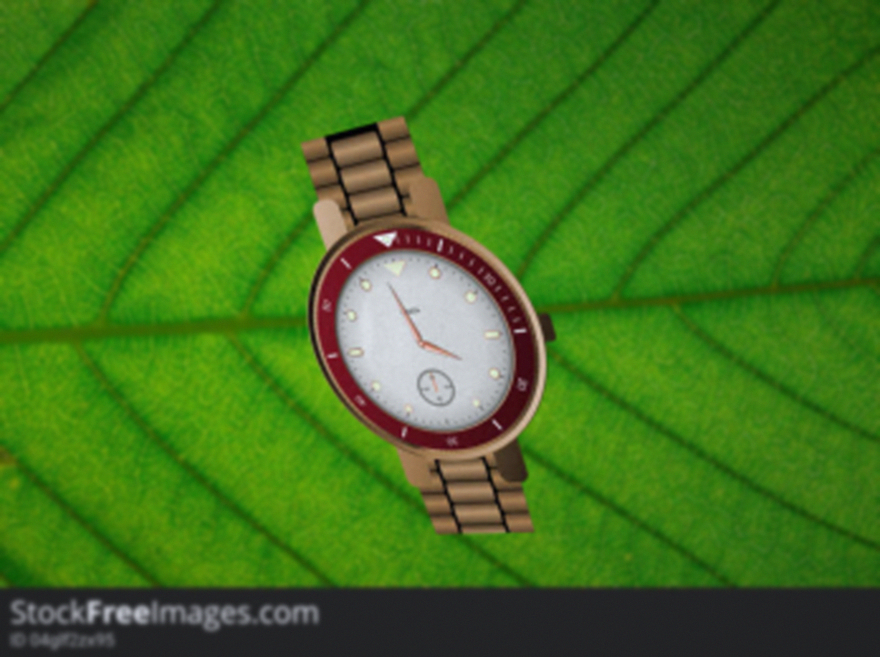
**3:58**
